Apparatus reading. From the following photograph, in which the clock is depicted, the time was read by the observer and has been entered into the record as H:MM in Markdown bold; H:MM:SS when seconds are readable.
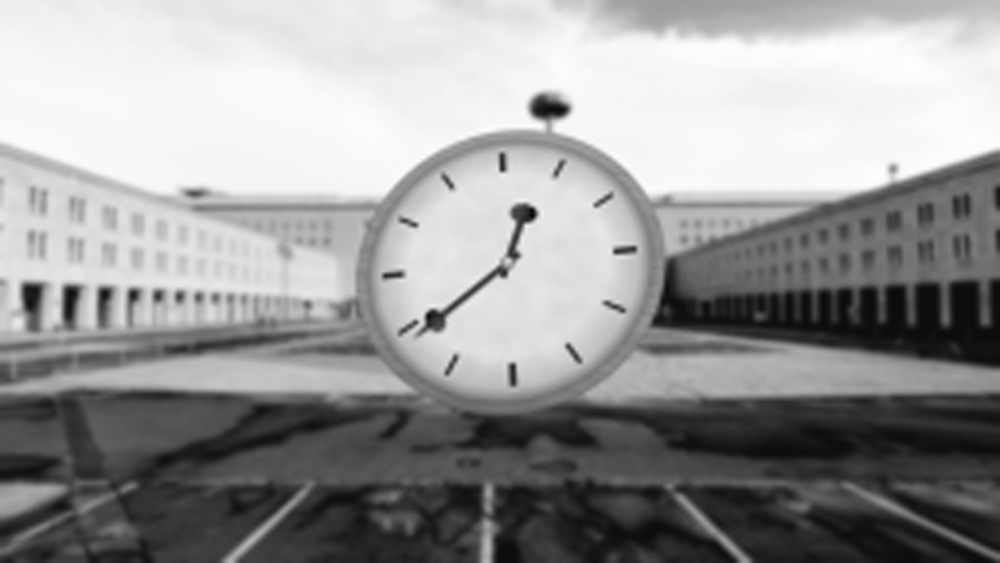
**12:39**
